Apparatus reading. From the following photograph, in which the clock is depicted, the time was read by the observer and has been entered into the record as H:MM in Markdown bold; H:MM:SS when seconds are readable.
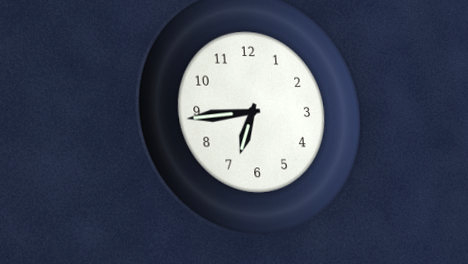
**6:44**
